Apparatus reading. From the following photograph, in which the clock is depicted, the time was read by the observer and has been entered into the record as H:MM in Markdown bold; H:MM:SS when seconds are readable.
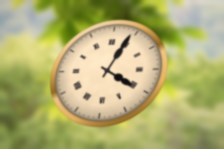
**4:04**
